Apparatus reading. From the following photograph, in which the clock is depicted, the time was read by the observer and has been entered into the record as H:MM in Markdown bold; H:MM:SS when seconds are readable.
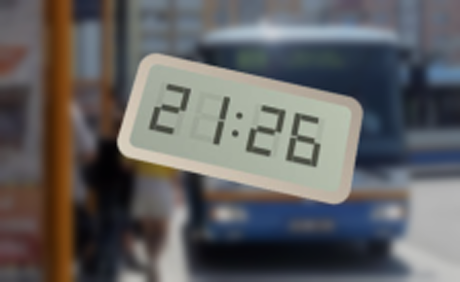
**21:26**
